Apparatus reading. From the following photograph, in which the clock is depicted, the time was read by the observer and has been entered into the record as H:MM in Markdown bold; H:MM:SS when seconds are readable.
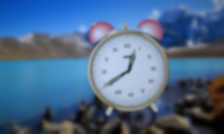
**12:40**
